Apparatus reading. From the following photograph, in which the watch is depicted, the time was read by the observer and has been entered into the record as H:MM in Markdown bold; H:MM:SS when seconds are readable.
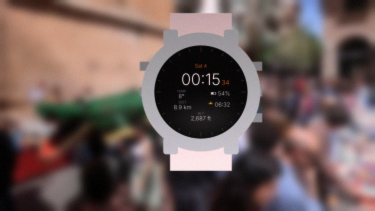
**0:15**
